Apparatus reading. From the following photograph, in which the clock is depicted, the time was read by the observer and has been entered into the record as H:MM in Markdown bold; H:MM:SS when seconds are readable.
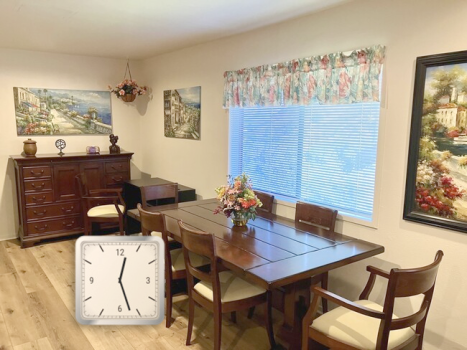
**12:27**
